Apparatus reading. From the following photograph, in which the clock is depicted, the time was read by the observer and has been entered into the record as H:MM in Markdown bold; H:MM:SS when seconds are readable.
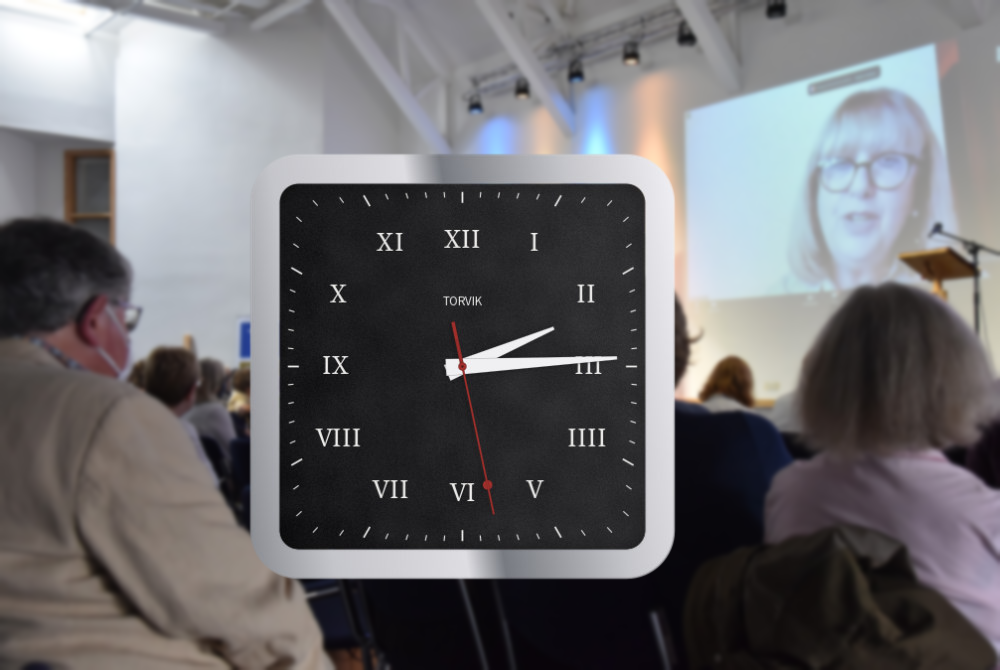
**2:14:28**
